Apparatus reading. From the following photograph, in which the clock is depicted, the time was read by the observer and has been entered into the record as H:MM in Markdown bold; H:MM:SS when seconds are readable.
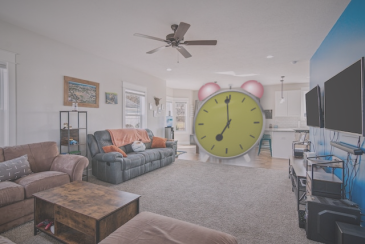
**6:59**
